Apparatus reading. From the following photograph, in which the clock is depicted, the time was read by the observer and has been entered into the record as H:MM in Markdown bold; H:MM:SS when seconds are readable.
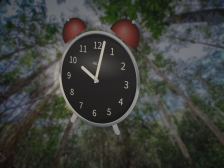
**10:02**
